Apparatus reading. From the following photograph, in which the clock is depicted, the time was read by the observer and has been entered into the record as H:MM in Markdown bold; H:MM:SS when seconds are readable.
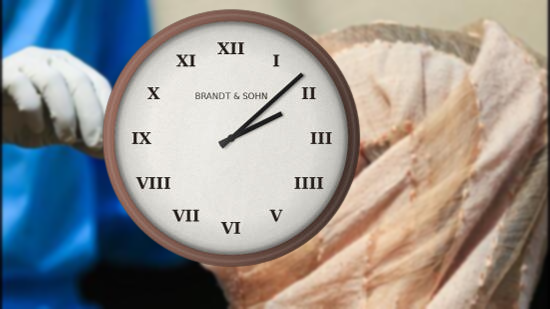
**2:08**
